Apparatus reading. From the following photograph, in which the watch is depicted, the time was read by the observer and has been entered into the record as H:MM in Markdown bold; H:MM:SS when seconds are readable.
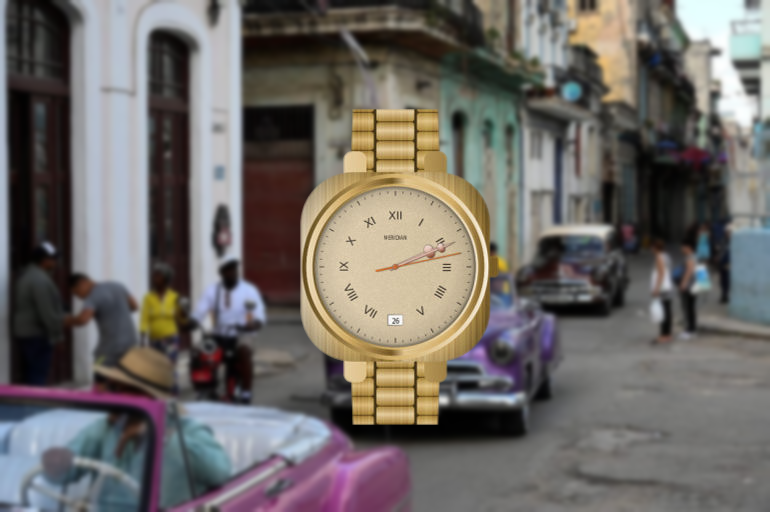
**2:11:13**
